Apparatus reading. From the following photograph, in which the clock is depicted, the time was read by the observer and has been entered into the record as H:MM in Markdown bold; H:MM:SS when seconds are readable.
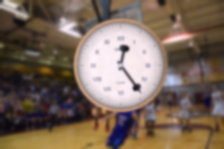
**12:24**
